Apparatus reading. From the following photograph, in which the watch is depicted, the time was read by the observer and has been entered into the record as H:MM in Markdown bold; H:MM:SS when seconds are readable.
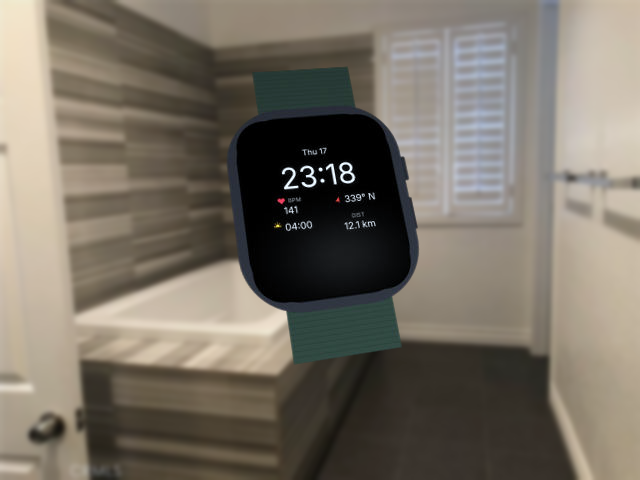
**23:18**
